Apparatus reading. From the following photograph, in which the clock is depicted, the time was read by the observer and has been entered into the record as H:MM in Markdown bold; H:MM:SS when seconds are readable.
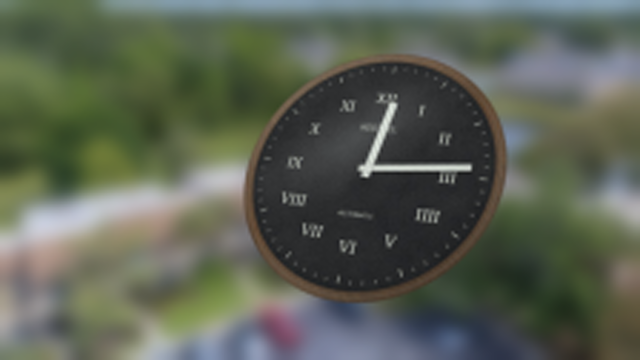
**12:14**
